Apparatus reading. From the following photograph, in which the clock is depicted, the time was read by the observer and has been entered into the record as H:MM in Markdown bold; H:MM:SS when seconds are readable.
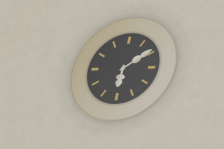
**6:09**
